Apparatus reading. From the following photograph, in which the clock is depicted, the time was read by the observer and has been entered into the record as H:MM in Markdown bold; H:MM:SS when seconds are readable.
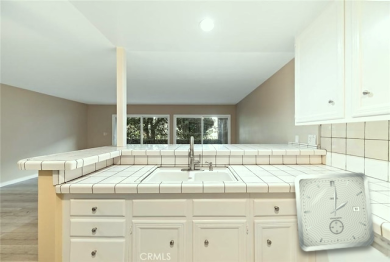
**2:01**
